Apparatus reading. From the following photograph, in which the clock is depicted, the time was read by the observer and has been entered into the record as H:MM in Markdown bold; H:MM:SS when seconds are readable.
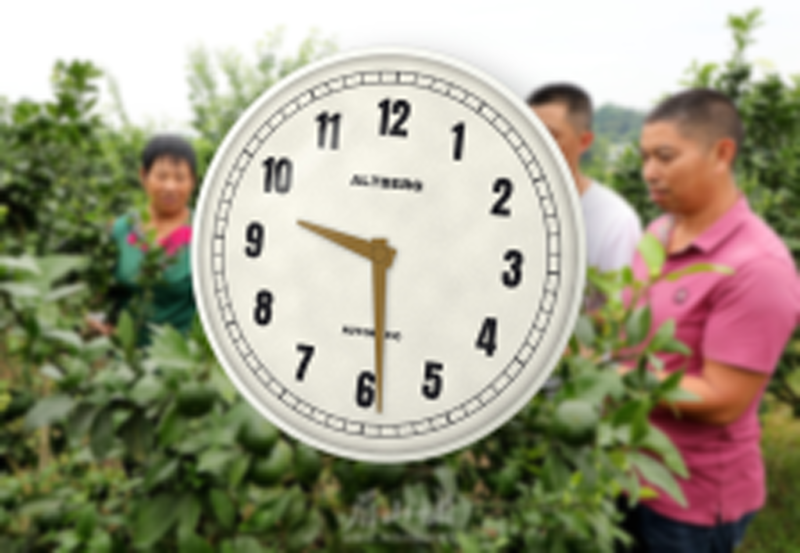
**9:29**
